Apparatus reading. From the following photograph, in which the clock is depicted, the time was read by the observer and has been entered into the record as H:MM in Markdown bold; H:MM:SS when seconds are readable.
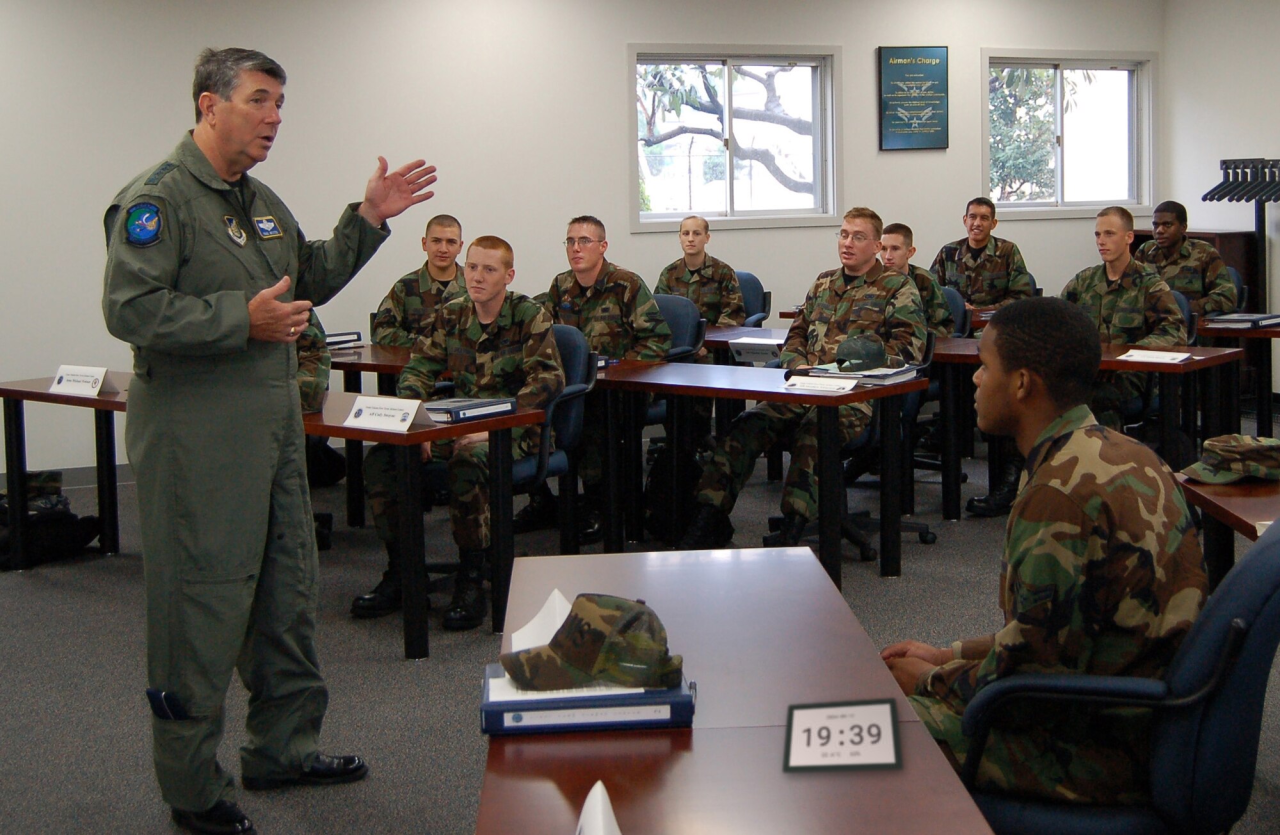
**19:39**
